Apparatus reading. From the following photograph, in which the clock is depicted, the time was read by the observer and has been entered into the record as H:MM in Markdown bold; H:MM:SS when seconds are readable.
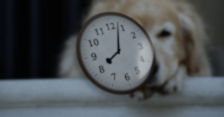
**8:03**
